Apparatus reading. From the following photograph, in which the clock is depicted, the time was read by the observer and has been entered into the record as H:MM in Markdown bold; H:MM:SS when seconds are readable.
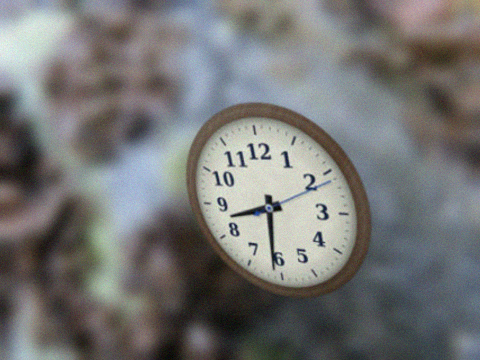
**8:31:11**
